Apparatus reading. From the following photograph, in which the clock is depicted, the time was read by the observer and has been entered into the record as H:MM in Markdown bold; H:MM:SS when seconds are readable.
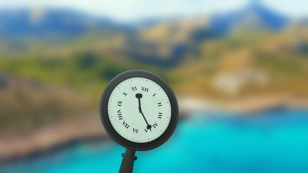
**11:23**
